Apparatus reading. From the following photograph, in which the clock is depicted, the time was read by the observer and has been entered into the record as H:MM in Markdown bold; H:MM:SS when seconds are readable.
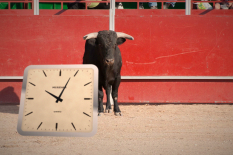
**10:04**
